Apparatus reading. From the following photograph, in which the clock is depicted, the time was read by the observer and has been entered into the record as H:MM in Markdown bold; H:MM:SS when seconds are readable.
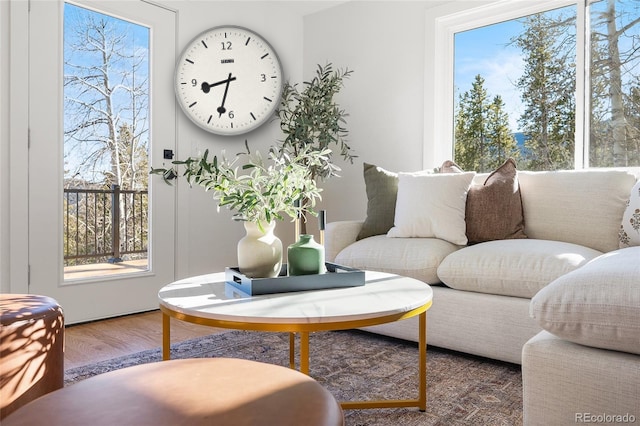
**8:33**
